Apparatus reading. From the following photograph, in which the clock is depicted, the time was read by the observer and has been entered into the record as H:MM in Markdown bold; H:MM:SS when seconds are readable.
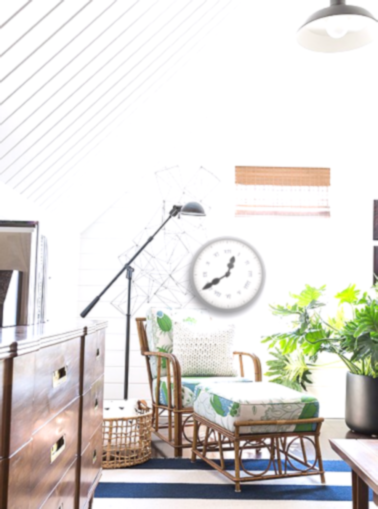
**12:40**
